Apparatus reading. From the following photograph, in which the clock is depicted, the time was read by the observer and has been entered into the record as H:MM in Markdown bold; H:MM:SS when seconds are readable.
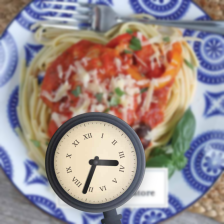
**3:36**
